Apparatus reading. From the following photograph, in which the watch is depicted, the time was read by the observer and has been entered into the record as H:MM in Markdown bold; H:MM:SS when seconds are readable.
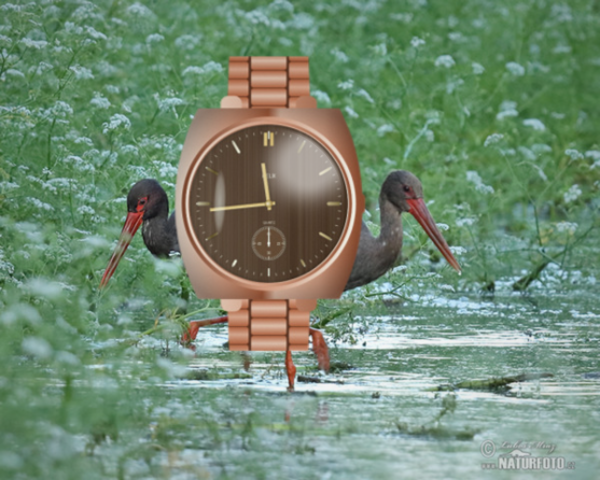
**11:44**
